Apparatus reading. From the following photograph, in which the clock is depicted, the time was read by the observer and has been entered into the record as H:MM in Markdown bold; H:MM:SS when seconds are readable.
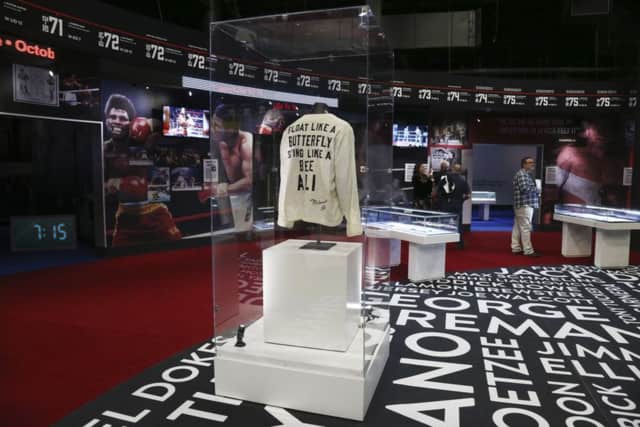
**7:15**
